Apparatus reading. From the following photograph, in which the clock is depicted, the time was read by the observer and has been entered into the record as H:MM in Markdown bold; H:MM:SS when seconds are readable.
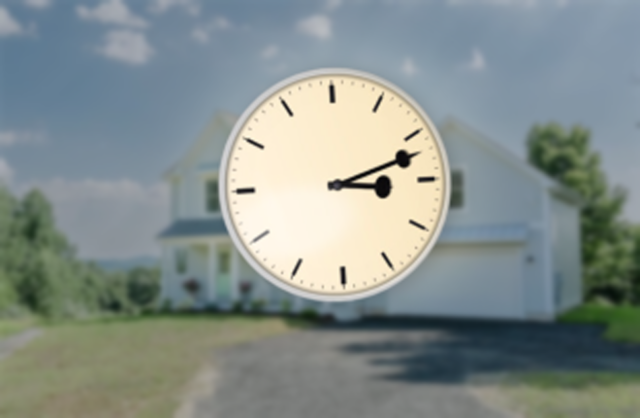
**3:12**
